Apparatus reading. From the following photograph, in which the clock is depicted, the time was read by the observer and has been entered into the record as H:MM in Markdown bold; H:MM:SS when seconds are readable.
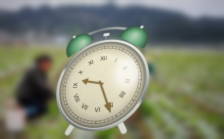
**9:26**
